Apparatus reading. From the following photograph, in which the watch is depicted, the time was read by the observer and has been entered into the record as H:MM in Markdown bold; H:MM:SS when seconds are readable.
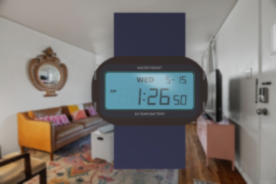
**1:26:50**
